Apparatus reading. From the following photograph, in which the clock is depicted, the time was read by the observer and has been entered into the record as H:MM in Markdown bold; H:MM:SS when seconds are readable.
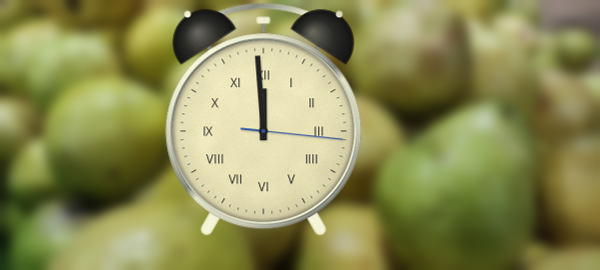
**11:59:16**
